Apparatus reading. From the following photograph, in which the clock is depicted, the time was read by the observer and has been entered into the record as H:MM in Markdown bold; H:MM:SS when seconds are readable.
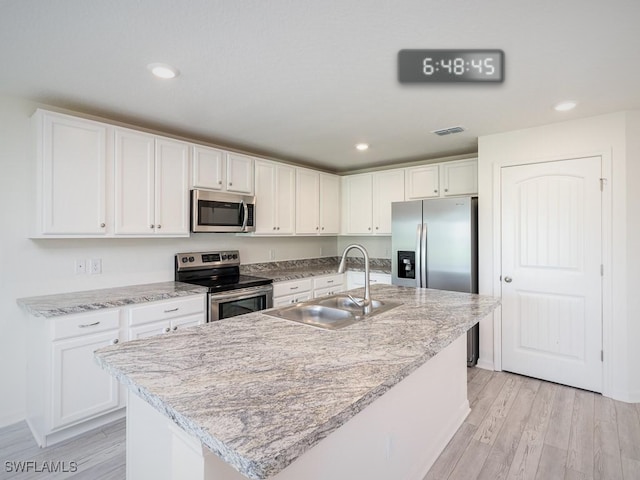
**6:48:45**
